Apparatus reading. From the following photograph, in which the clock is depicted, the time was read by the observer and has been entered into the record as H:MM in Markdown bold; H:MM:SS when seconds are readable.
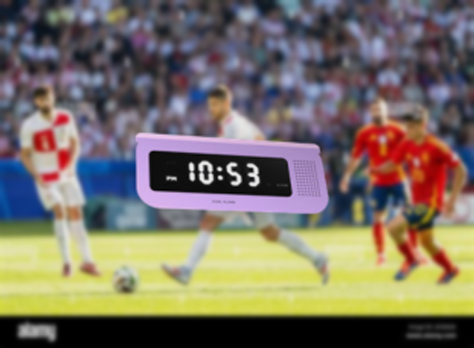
**10:53**
